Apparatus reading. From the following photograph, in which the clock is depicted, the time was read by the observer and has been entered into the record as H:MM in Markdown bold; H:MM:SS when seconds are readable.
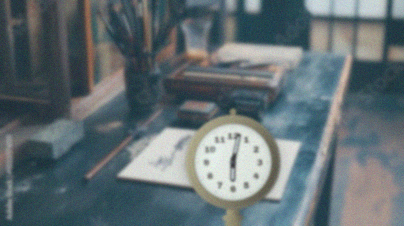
**6:02**
